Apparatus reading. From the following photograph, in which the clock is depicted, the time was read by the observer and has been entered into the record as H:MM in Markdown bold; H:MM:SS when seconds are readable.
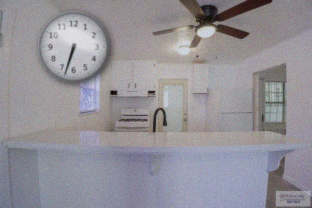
**6:33**
